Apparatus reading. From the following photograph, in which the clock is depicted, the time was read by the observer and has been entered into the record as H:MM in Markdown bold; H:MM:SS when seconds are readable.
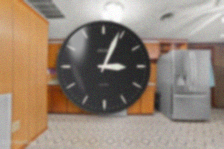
**3:04**
